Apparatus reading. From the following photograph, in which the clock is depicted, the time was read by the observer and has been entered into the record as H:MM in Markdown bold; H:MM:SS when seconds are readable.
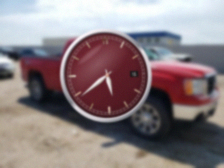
**5:39**
